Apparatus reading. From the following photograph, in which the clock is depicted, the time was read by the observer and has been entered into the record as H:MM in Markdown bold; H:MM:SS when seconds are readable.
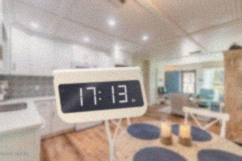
**17:13**
